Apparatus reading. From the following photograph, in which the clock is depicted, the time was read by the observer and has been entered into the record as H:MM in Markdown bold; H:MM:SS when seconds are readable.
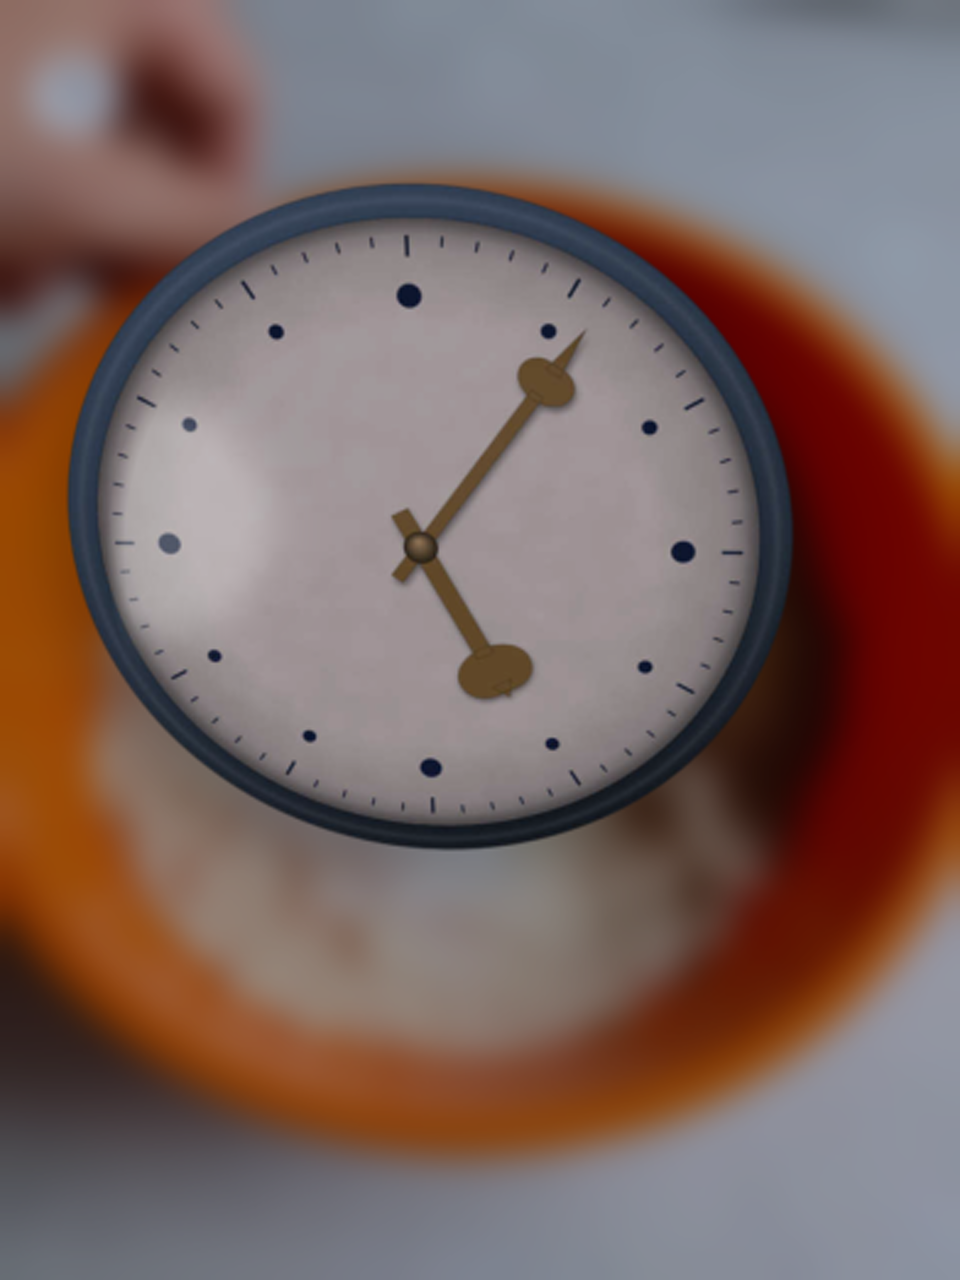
**5:06**
